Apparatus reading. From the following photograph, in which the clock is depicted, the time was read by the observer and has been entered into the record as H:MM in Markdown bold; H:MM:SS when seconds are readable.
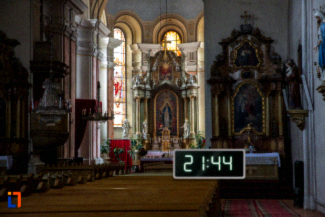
**21:44**
